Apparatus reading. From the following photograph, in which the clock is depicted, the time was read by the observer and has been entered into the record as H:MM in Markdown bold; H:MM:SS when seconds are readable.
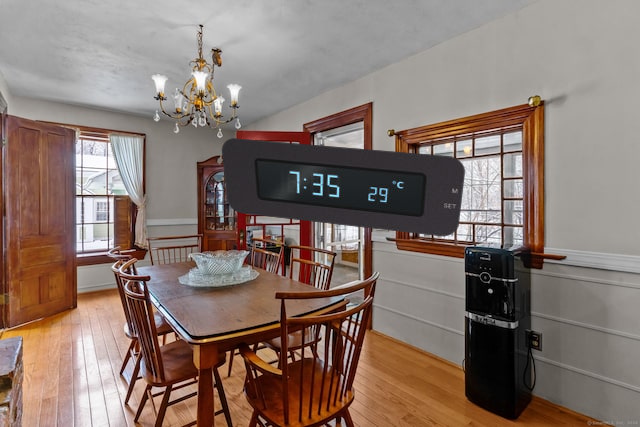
**7:35**
